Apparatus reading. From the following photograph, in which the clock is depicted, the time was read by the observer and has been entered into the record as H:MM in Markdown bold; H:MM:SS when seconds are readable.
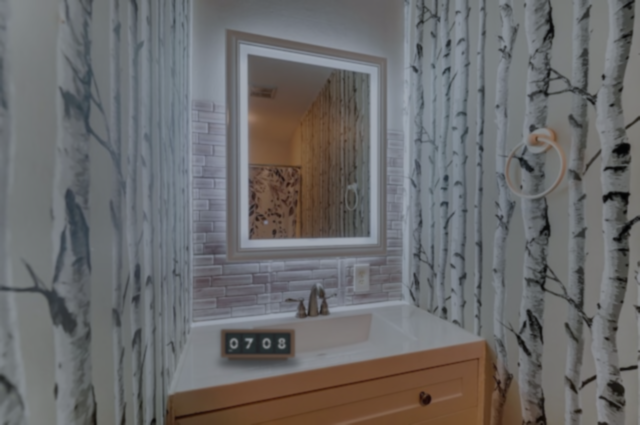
**7:08**
